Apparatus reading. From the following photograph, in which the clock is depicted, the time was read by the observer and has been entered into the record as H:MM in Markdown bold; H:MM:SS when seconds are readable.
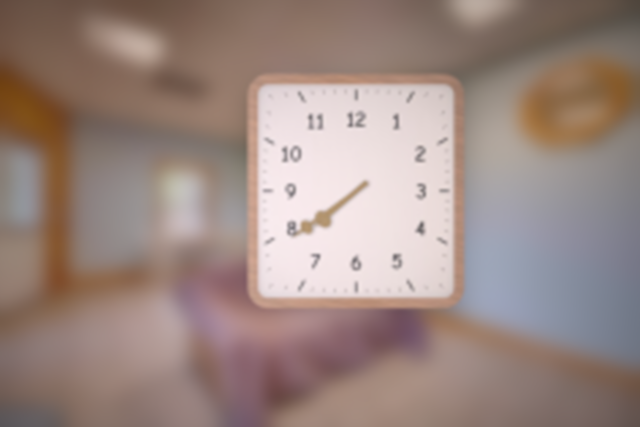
**7:39**
